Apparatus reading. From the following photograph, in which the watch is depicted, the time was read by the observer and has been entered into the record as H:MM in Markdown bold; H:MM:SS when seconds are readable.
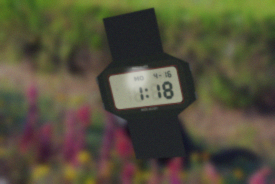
**1:18**
